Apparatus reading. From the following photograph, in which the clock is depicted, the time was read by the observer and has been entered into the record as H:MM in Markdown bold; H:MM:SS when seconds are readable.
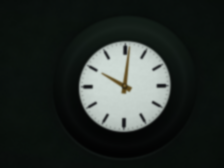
**10:01**
